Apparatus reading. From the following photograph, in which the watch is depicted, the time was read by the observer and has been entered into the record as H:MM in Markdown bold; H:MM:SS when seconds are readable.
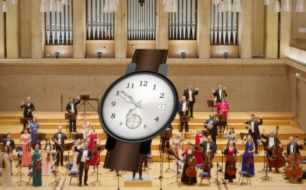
**6:50**
